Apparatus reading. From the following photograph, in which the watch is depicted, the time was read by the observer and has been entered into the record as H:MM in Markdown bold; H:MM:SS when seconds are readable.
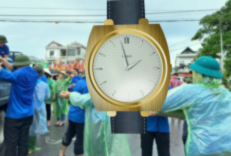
**1:58**
